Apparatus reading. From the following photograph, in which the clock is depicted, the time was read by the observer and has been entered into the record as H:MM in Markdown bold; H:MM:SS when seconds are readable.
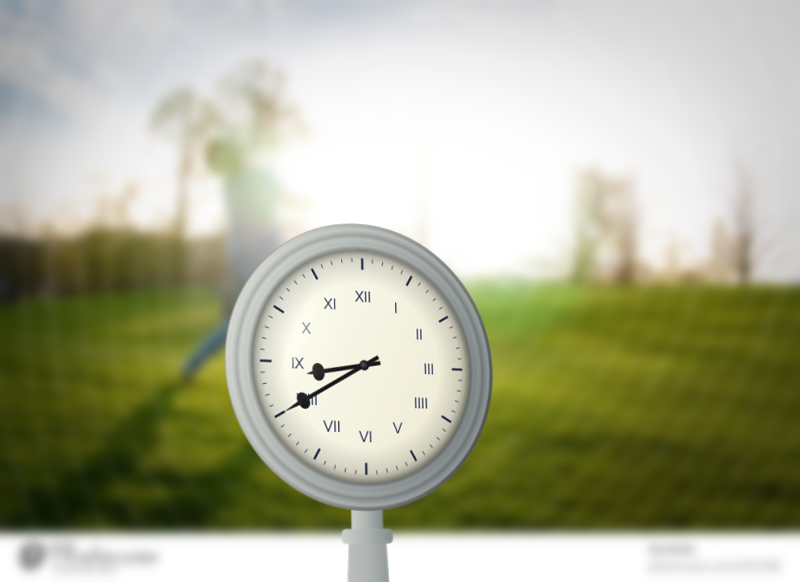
**8:40**
